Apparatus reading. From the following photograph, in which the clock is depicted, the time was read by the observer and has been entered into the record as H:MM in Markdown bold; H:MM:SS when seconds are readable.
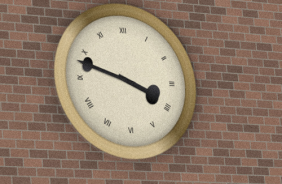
**3:48**
